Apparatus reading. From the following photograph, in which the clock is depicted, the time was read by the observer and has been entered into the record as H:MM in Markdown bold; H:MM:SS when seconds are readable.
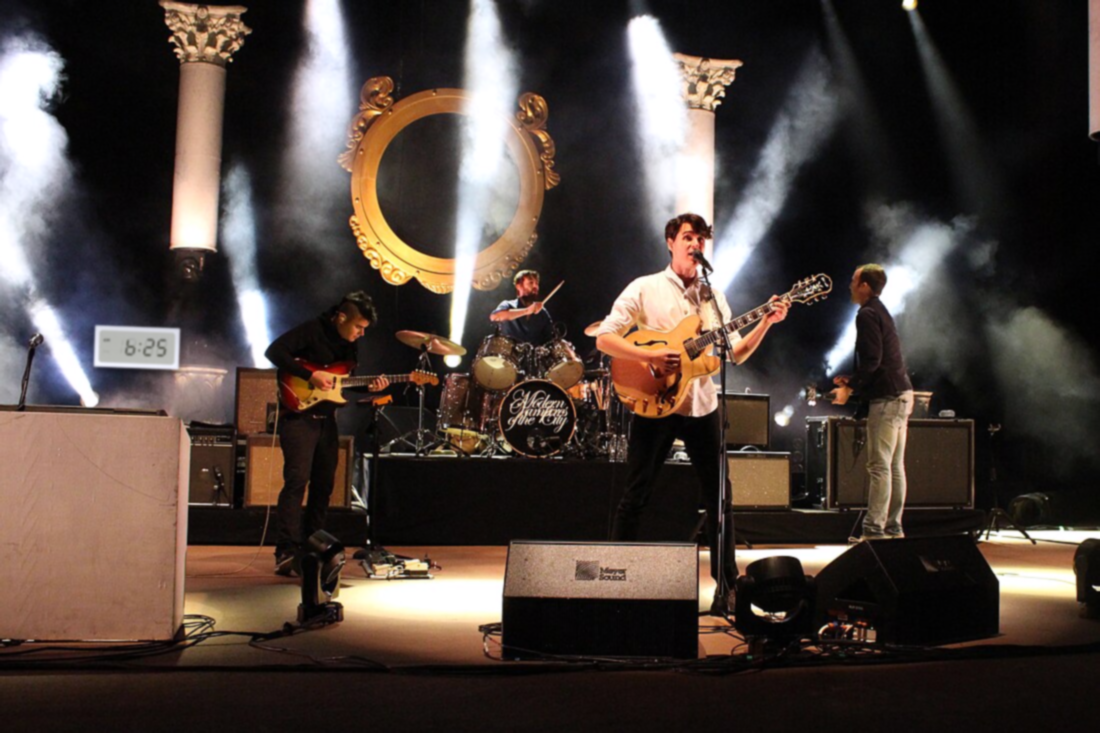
**6:25**
